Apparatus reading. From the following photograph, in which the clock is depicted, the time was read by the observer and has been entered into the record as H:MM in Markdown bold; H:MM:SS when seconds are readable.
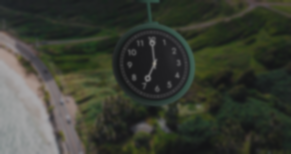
**7:00**
